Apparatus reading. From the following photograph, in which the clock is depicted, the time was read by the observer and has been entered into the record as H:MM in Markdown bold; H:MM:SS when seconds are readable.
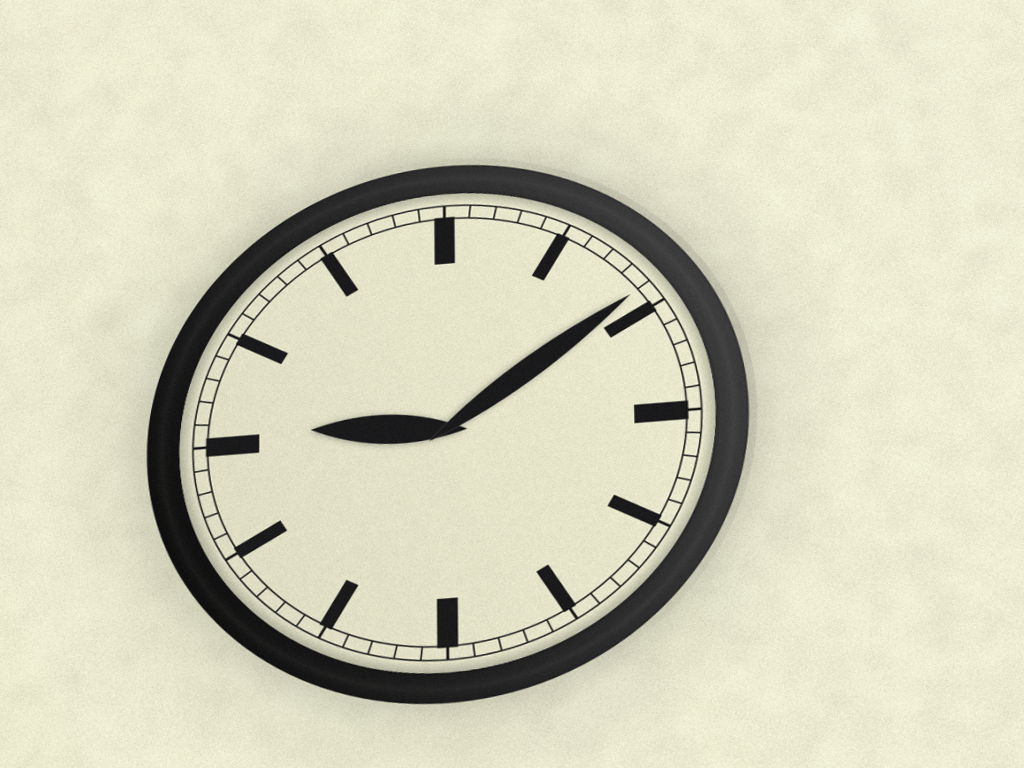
**9:09**
